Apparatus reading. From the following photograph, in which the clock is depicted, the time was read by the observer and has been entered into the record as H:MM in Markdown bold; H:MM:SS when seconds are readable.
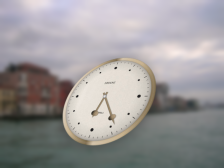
**6:24**
